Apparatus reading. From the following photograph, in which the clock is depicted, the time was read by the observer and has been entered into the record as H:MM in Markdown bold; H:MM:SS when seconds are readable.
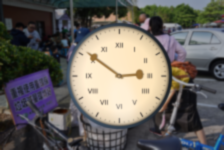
**2:51**
